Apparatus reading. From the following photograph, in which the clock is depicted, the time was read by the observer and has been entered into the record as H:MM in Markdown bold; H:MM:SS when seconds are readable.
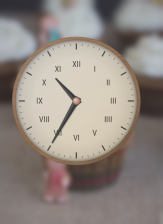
**10:35**
